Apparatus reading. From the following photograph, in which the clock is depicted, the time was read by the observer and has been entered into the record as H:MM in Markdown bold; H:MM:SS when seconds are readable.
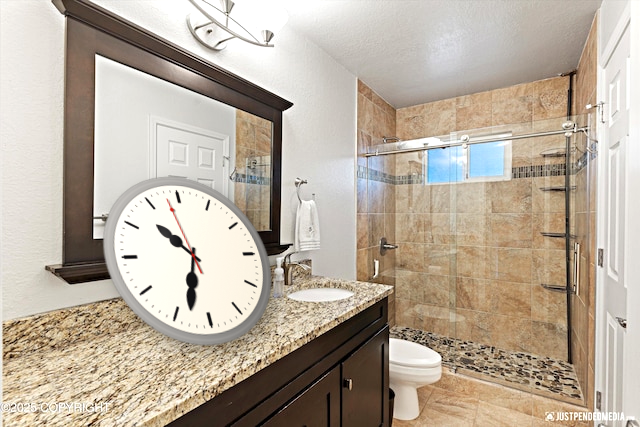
**10:32:58**
